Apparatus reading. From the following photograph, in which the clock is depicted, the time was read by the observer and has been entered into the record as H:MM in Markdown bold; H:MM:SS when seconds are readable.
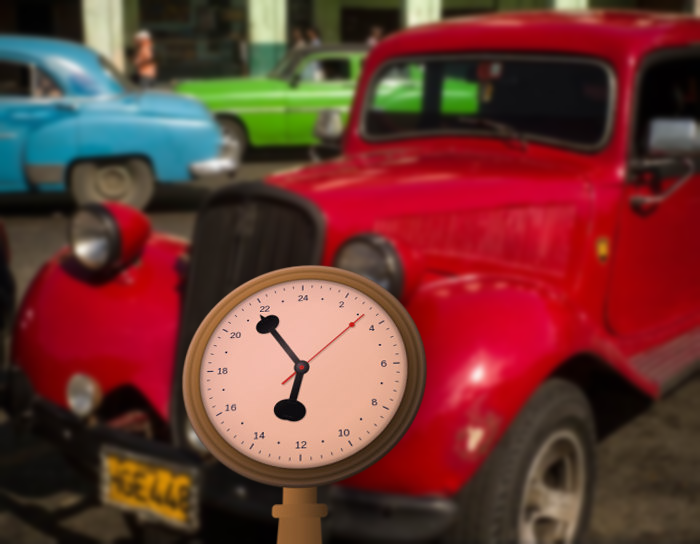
**12:54:08**
